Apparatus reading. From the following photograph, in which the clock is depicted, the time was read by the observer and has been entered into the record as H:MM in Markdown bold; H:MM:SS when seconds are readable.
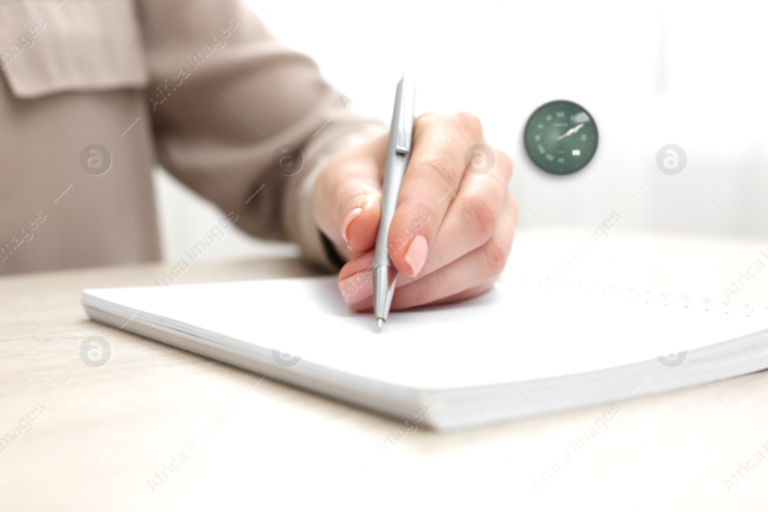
**2:10**
